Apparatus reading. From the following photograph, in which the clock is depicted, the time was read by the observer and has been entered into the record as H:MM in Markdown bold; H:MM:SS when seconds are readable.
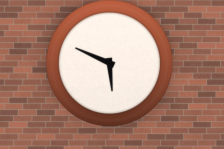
**5:49**
